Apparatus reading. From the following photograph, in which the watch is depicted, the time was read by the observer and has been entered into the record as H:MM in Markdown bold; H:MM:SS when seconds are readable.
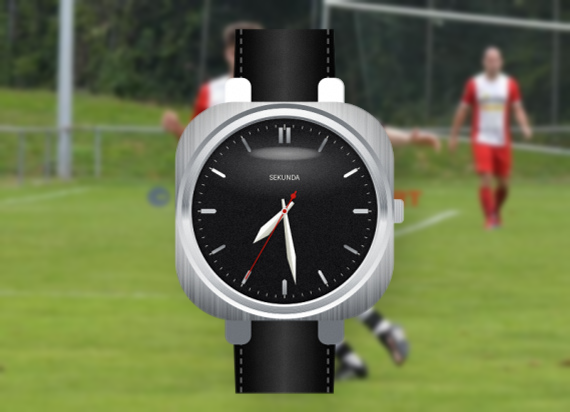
**7:28:35**
